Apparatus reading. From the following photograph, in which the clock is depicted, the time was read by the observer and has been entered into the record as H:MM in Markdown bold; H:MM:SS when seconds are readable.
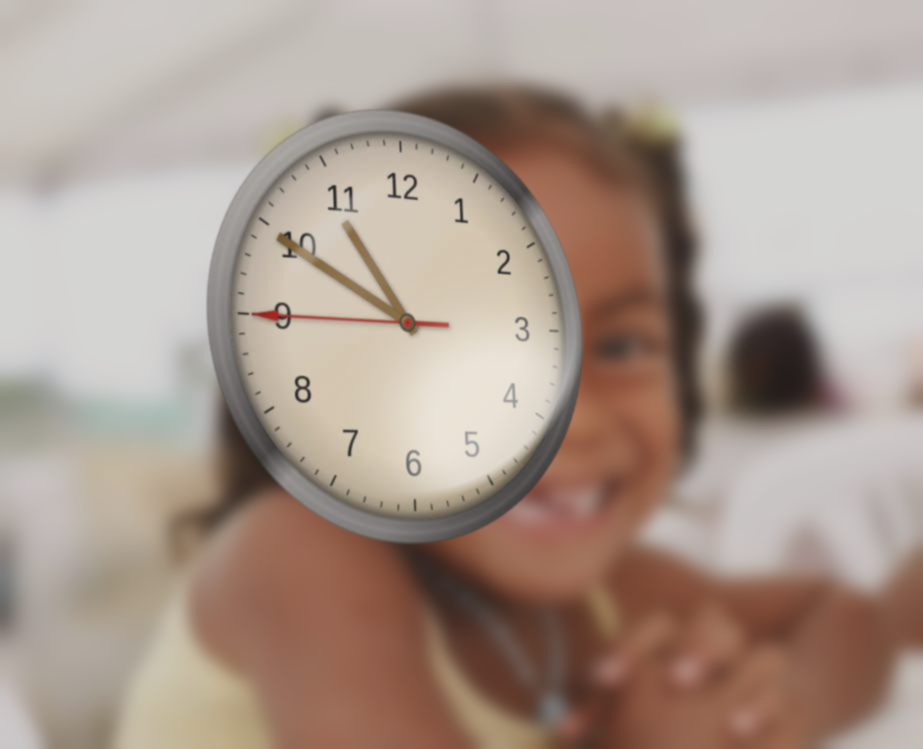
**10:49:45**
